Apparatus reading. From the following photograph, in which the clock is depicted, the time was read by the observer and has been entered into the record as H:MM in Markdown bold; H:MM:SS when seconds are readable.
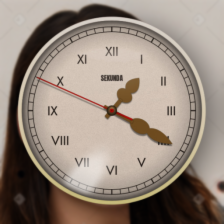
**1:19:49**
